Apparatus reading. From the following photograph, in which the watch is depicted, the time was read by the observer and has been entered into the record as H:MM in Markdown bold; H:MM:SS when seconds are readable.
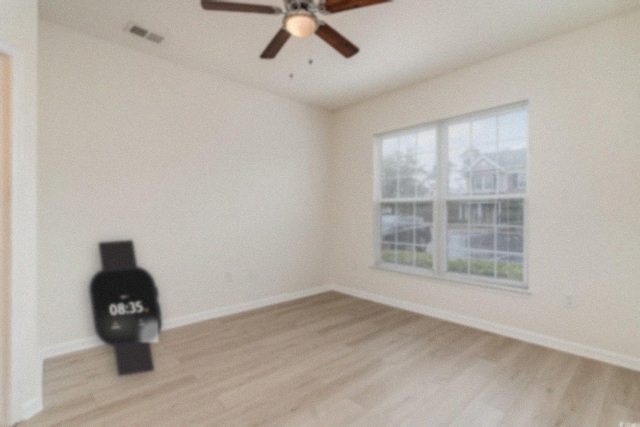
**8:35**
